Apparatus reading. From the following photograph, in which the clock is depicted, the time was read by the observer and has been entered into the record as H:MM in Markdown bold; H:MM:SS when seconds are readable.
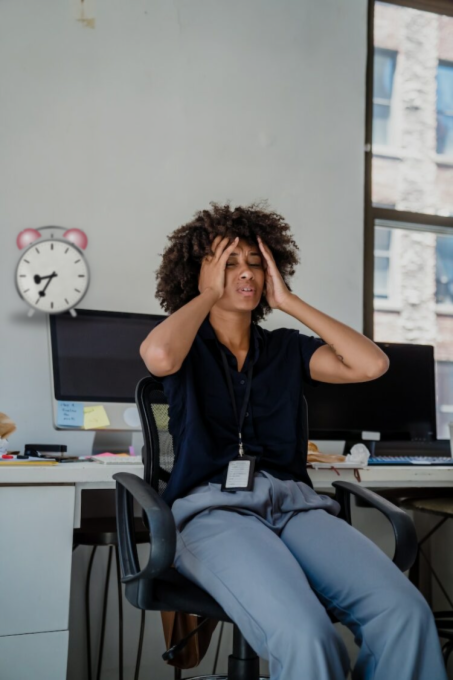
**8:35**
